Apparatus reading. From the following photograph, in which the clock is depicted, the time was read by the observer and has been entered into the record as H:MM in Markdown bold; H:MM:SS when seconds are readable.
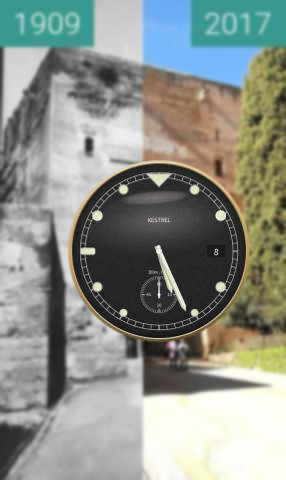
**5:26**
